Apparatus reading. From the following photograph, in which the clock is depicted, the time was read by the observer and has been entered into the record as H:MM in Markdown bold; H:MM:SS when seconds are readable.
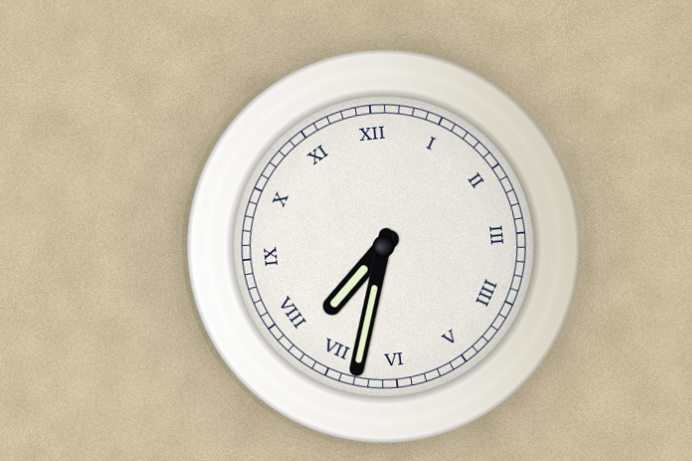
**7:33**
